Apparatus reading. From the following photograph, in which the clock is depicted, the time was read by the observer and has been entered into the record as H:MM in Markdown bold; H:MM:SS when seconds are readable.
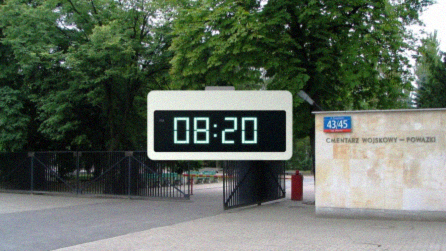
**8:20**
